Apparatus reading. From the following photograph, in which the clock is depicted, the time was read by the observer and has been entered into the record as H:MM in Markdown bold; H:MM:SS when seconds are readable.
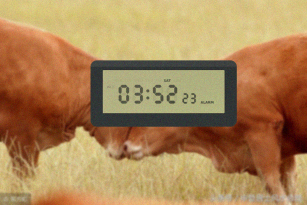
**3:52:23**
